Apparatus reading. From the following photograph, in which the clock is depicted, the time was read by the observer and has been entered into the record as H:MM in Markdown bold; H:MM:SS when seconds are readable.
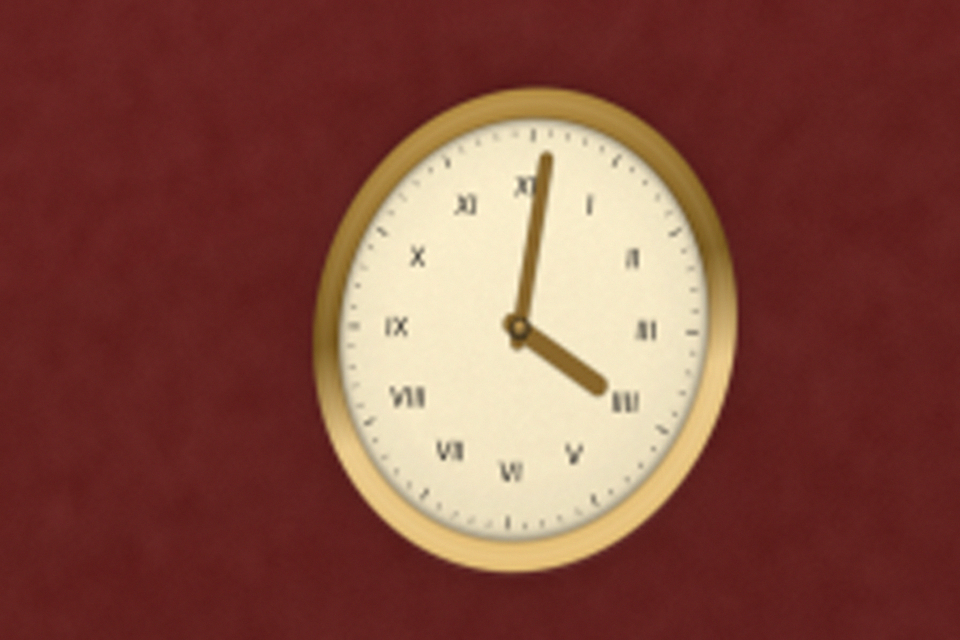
**4:01**
